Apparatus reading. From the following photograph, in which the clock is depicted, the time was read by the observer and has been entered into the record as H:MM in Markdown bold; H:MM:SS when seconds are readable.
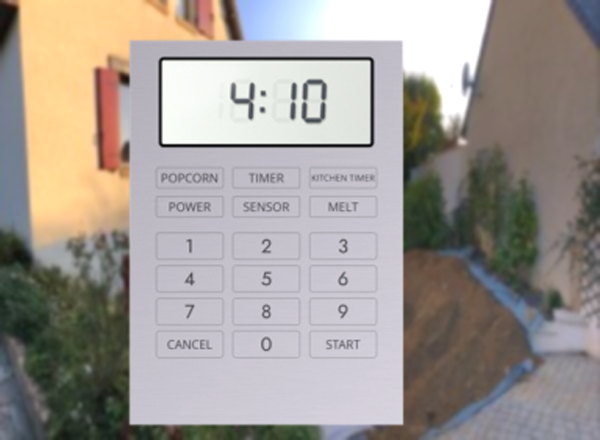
**4:10**
